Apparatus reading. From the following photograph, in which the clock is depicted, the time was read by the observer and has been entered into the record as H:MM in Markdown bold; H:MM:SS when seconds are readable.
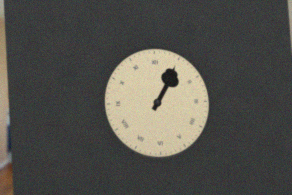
**1:05**
